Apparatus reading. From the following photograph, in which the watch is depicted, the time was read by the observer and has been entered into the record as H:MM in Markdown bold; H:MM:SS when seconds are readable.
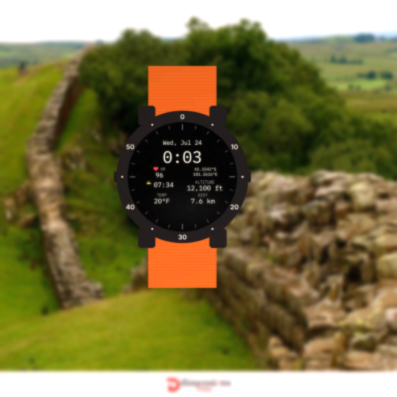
**0:03**
